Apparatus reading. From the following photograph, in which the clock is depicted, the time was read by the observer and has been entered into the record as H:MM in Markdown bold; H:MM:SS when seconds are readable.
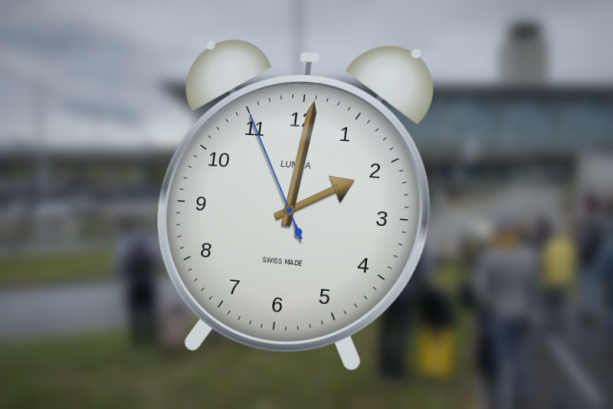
**2:00:55**
